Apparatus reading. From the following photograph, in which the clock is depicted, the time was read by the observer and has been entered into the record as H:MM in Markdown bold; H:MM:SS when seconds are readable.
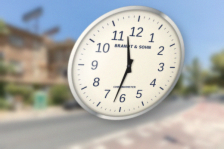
**11:32**
